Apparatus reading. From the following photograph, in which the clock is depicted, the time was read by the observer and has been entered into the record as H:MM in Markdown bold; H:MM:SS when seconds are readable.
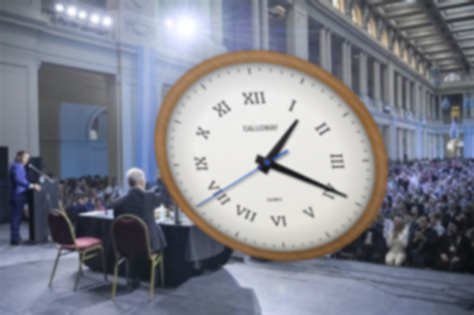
**1:19:40**
